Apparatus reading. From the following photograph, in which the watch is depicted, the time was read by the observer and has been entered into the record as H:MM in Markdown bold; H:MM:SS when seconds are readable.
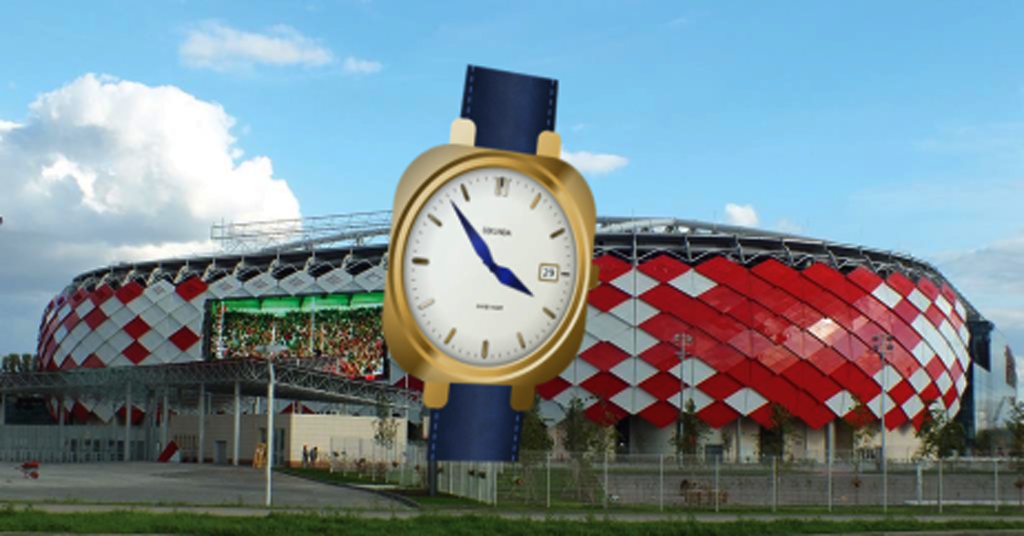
**3:53**
